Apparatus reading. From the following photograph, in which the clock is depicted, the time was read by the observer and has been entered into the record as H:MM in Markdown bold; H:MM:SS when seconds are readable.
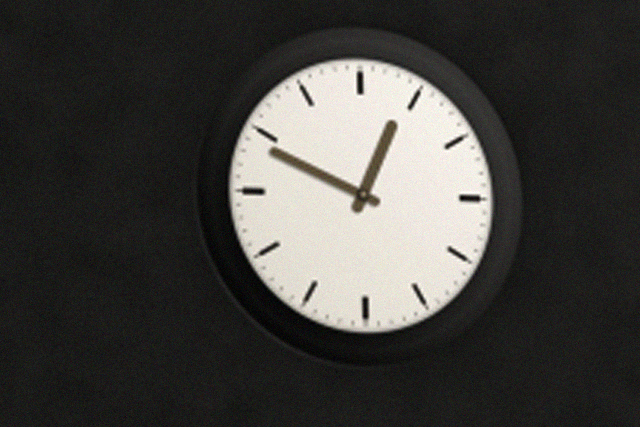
**12:49**
